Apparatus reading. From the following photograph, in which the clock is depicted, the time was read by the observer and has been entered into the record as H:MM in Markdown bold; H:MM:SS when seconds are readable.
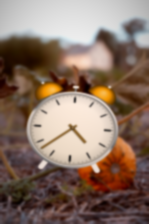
**4:38**
